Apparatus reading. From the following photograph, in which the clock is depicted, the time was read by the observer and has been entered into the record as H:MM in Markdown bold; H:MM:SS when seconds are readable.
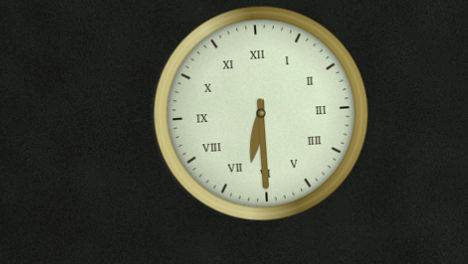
**6:30**
